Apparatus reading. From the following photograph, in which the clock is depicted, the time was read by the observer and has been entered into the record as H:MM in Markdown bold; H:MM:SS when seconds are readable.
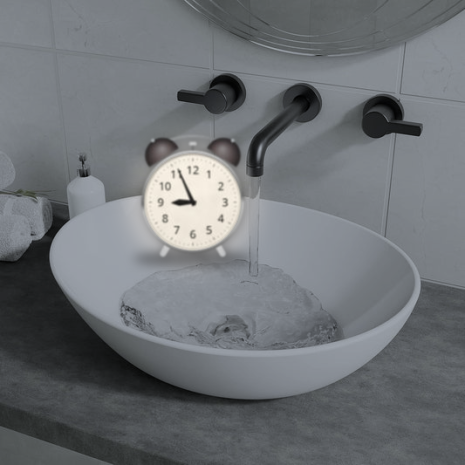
**8:56**
